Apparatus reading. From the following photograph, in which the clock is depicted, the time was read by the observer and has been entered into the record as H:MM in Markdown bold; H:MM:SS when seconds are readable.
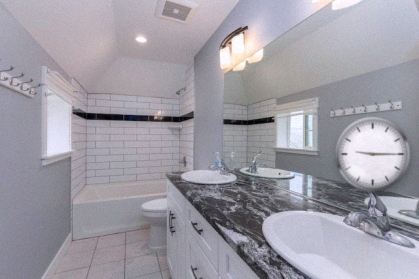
**9:15**
